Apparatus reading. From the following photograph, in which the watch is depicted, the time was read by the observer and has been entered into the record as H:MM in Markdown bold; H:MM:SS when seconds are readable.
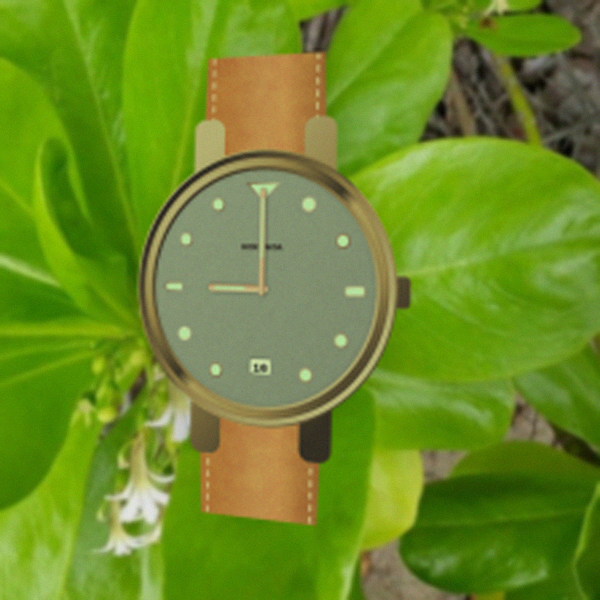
**9:00**
